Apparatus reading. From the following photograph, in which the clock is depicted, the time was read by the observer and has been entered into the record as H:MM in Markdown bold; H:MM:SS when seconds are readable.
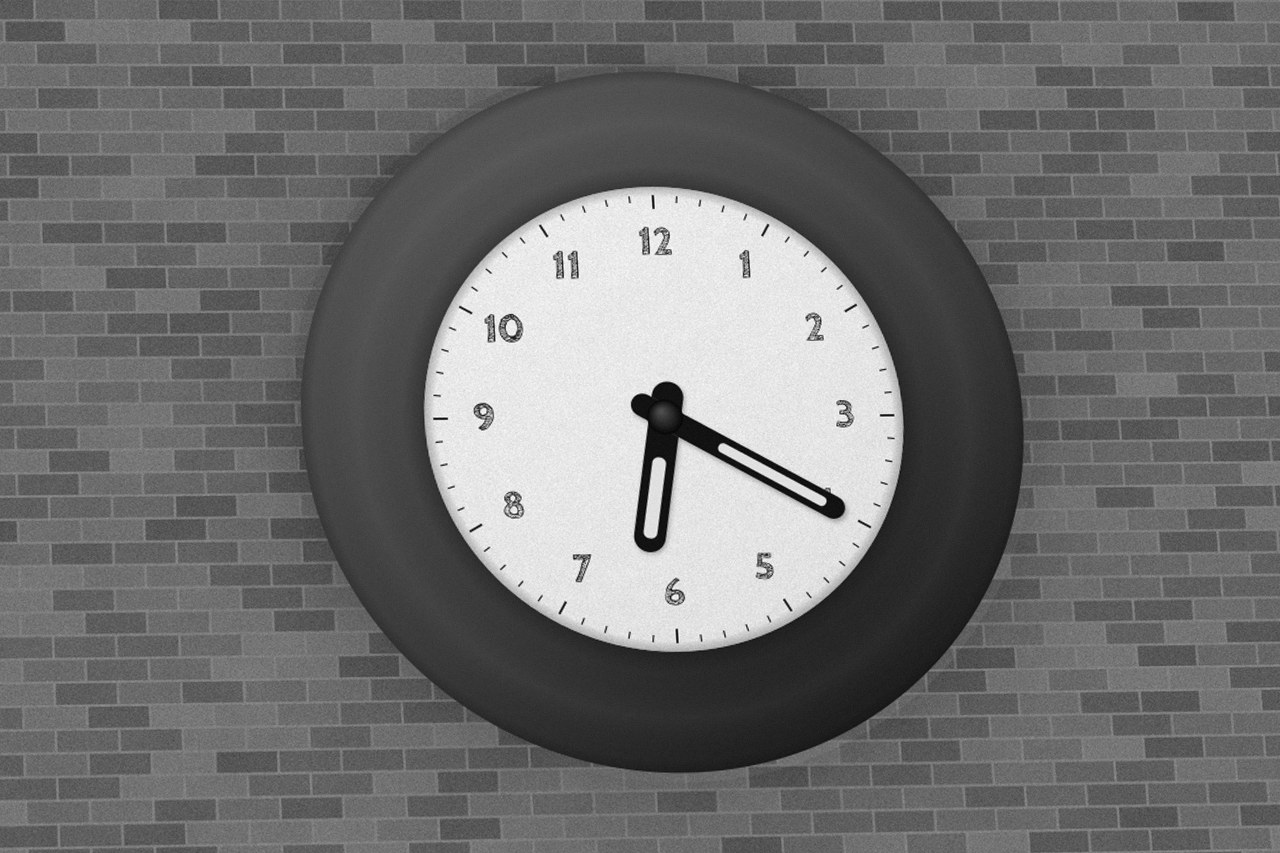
**6:20**
